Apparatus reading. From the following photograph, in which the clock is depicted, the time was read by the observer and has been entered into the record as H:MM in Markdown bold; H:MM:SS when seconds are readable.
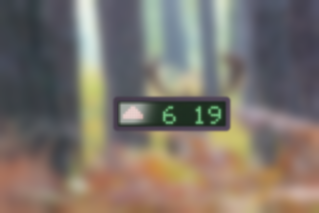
**6:19**
